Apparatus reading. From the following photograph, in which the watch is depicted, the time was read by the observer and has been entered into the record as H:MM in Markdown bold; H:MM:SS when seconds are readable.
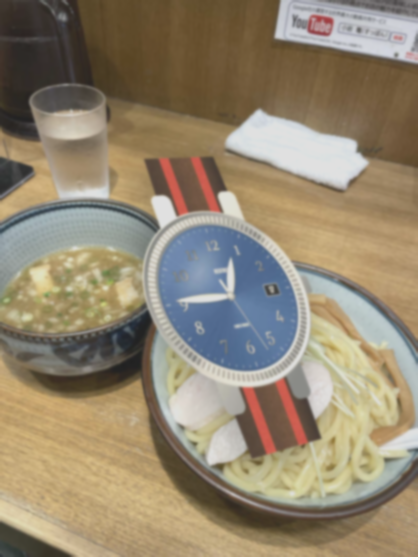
**12:45:27**
